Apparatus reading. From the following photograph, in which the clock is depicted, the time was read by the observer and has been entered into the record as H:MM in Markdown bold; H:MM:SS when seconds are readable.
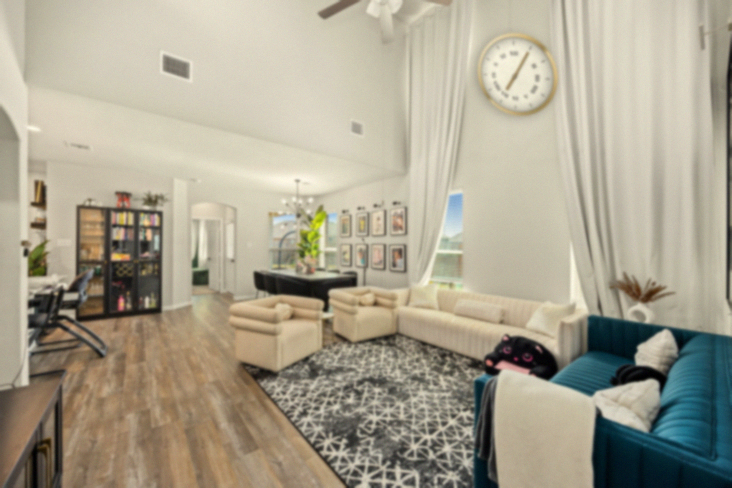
**7:05**
